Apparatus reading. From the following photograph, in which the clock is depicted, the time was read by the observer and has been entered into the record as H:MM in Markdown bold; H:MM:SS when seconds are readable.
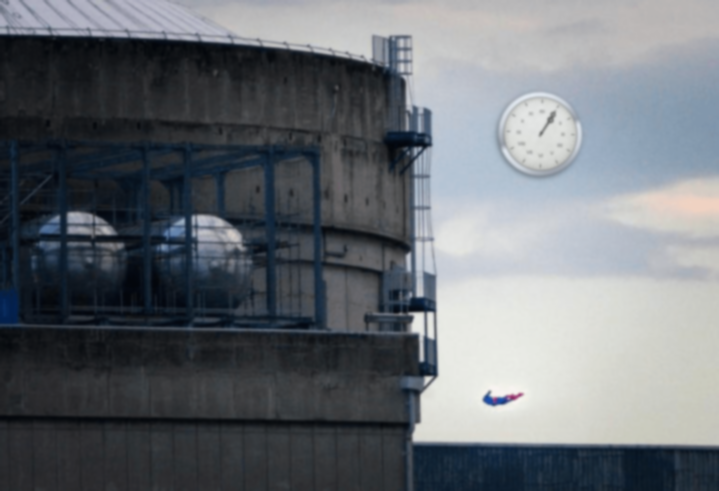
**1:05**
